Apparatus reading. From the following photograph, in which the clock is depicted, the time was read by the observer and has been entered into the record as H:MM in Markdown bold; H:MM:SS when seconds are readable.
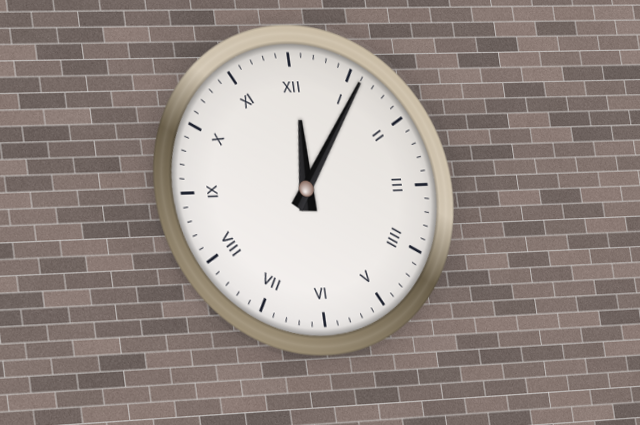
**12:06**
